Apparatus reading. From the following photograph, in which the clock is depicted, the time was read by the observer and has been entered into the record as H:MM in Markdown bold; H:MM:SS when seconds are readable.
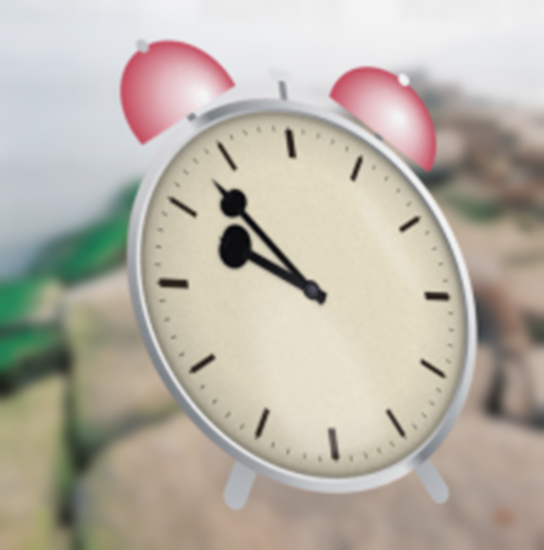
**9:53**
